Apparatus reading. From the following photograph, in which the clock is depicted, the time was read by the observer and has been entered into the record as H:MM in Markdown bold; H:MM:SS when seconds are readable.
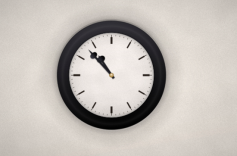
**10:53**
